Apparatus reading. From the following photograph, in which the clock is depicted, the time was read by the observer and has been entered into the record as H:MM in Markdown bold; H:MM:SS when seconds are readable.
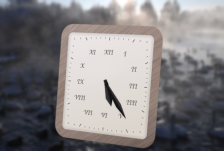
**5:24**
